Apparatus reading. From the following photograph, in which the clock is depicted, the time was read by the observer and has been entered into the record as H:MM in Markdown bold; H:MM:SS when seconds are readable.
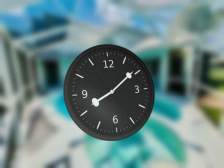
**8:09**
